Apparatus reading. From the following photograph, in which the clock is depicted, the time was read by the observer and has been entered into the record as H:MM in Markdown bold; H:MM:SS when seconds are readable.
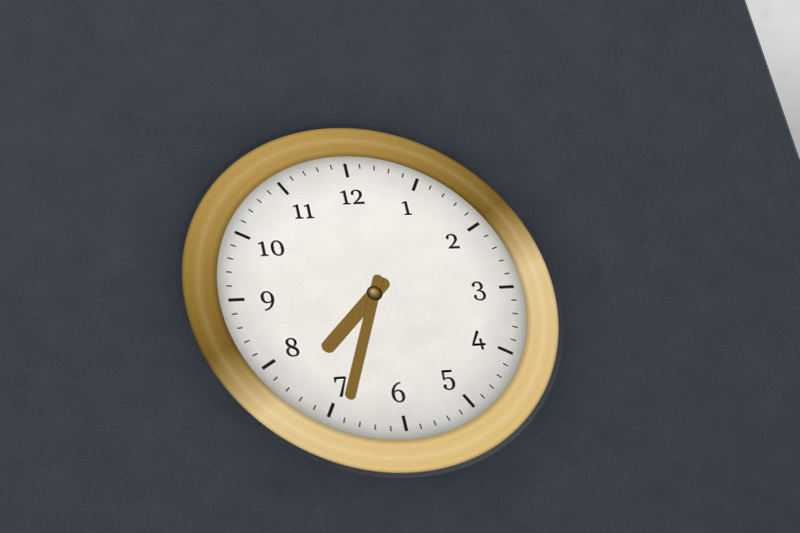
**7:34**
